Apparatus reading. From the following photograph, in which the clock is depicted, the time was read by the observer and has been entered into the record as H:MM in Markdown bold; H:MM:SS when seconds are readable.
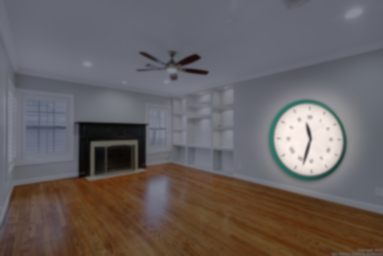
**11:33**
